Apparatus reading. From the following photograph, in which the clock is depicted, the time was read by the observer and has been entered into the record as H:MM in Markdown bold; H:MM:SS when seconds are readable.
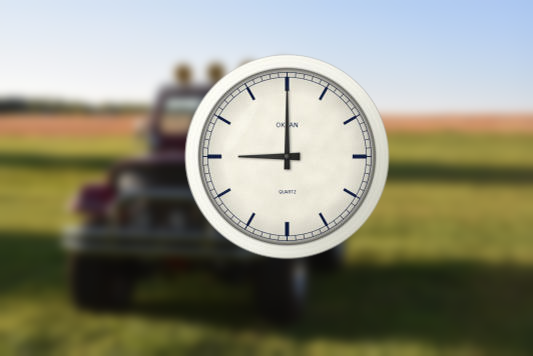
**9:00**
